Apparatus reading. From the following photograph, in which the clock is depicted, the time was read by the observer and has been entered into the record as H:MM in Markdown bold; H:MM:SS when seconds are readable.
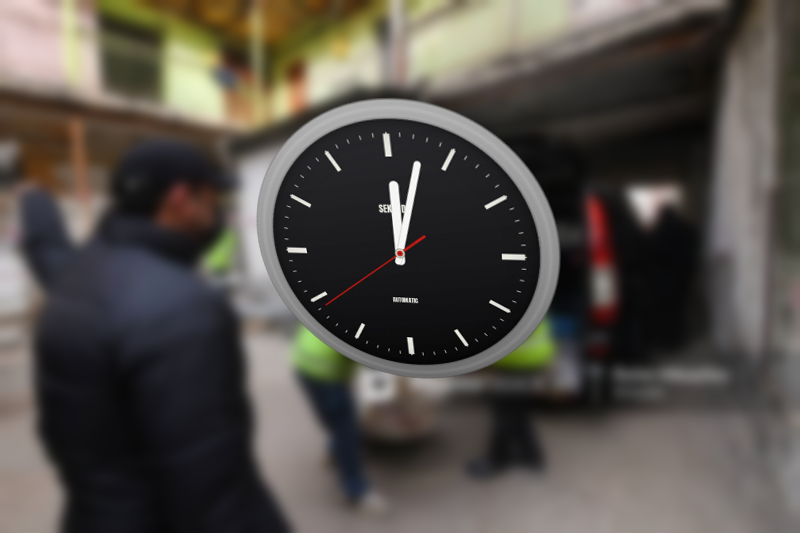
**12:02:39**
